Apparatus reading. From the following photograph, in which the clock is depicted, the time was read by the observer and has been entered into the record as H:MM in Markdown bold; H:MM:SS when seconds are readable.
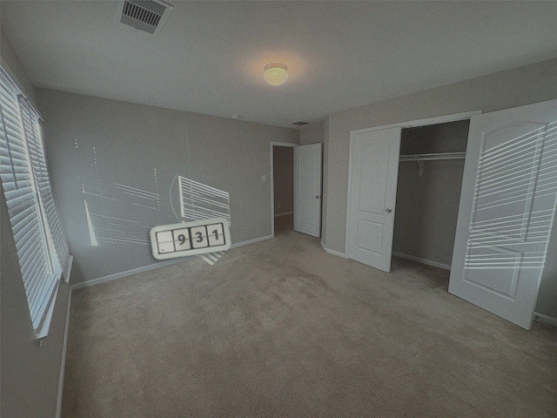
**9:31**
